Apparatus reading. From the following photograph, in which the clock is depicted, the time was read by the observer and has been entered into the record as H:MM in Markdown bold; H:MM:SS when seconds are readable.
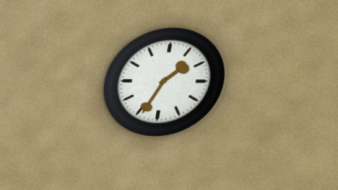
**1:34**
